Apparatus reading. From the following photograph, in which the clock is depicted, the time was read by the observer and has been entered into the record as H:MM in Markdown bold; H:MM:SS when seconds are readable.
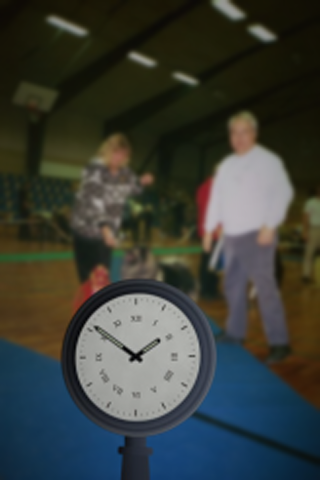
**1:51**
